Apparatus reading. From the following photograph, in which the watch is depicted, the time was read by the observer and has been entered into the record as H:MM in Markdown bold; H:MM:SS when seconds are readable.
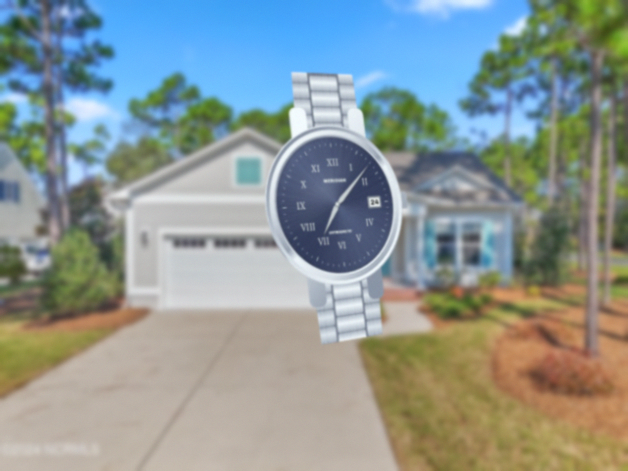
**7:08**
